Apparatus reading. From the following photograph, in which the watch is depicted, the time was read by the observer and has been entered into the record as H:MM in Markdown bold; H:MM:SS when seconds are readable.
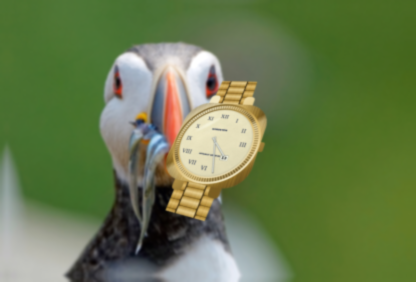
**4:27**
